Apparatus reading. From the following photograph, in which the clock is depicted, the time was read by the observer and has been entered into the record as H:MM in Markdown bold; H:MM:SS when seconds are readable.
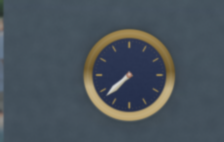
**7:38**
